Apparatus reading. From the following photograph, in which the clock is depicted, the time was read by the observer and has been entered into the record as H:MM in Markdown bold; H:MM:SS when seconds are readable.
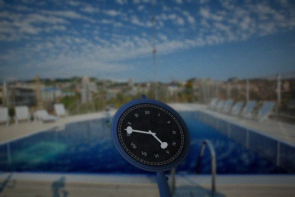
**4:47**
